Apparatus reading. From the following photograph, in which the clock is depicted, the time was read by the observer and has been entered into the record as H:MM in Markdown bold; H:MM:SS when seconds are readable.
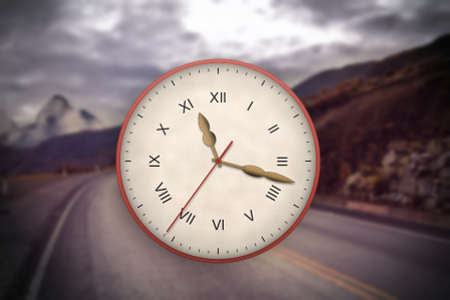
**11:17:36**
